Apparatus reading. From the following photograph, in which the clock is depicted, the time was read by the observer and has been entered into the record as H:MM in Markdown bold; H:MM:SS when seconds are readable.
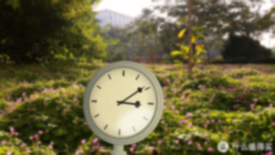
**3:09**
